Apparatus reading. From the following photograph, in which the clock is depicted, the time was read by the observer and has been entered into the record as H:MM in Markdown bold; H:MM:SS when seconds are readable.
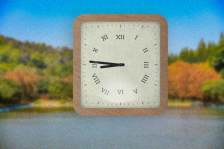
**8:46**
